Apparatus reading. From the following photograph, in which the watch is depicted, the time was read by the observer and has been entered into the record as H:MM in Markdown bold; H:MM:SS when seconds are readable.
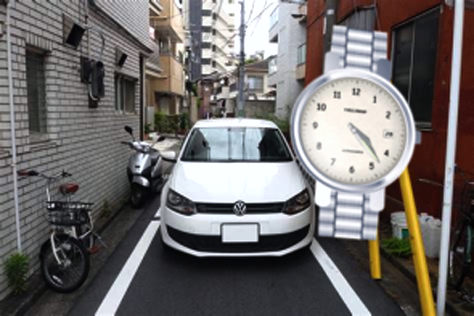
**4:23**
